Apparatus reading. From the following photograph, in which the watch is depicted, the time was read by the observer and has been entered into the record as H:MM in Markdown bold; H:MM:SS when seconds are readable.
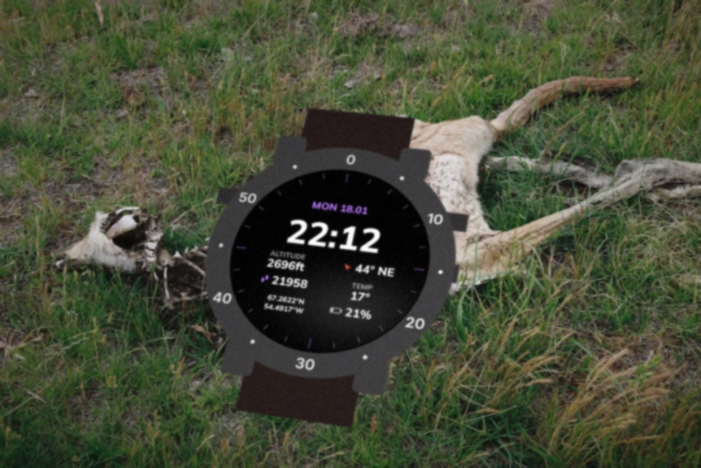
**22:12**
